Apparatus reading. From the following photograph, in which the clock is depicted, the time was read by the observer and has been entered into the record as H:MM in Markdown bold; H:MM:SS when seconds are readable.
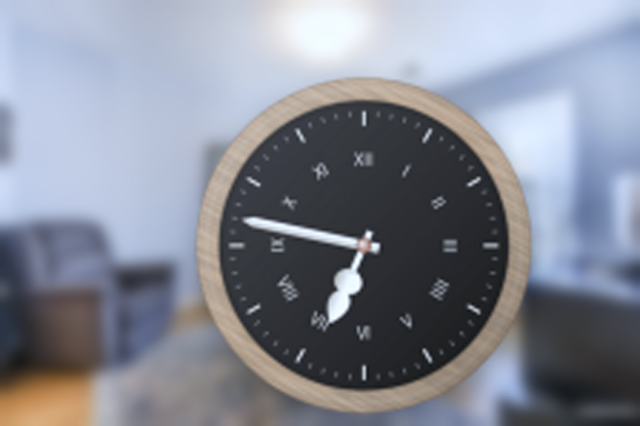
**6:47**
